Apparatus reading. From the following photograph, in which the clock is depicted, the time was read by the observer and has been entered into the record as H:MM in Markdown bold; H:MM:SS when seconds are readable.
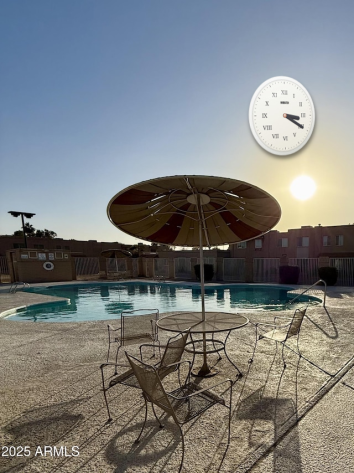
**3:20**
